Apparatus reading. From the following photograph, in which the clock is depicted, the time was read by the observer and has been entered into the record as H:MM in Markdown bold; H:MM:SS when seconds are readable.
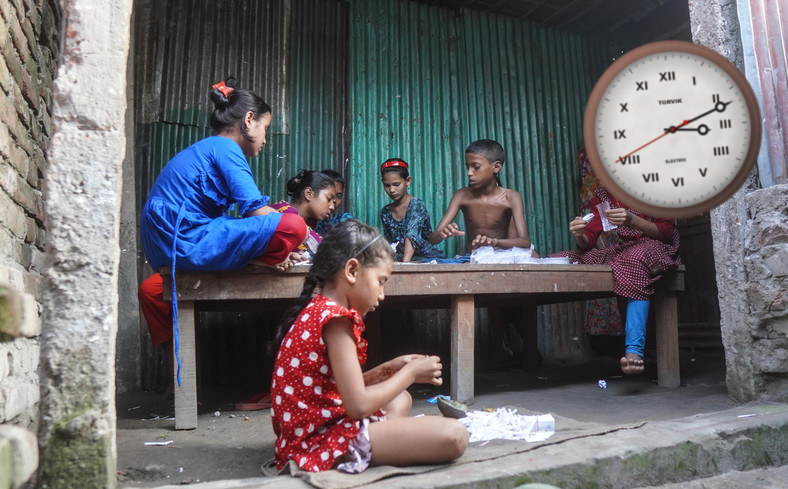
**3:11:41**
